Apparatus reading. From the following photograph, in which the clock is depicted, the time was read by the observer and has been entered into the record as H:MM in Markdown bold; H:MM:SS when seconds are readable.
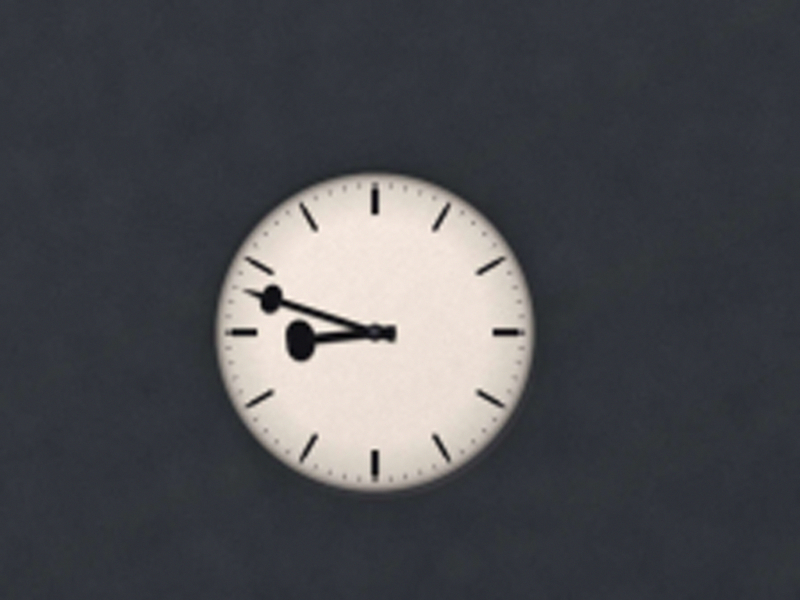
**8:48**
